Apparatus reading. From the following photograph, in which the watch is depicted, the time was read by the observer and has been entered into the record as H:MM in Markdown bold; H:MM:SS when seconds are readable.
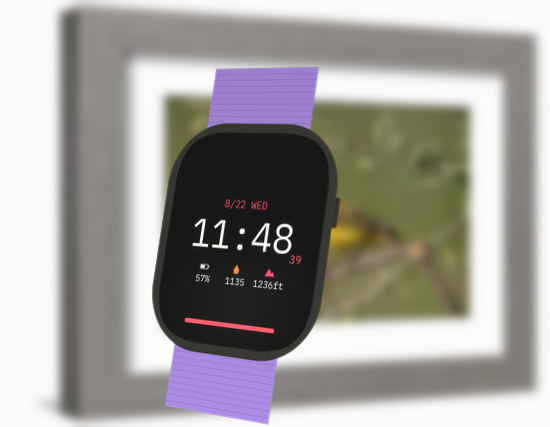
**11:48:39**
